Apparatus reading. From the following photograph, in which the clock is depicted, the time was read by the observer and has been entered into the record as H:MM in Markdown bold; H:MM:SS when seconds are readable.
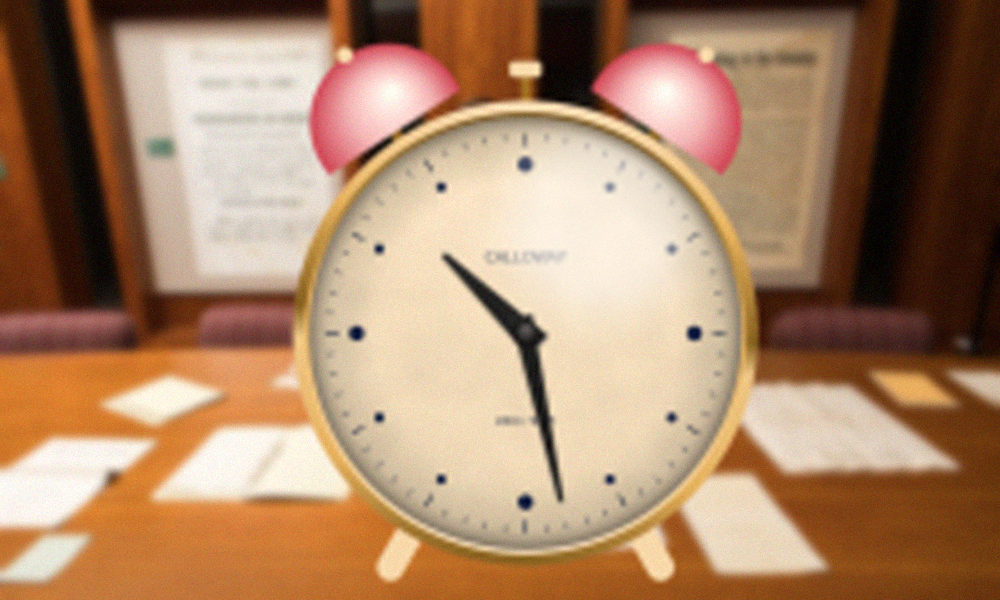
**10:28**
